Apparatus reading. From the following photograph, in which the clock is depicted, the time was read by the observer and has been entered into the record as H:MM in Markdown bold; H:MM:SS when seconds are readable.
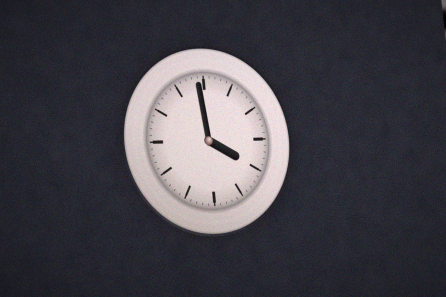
**3:59**
